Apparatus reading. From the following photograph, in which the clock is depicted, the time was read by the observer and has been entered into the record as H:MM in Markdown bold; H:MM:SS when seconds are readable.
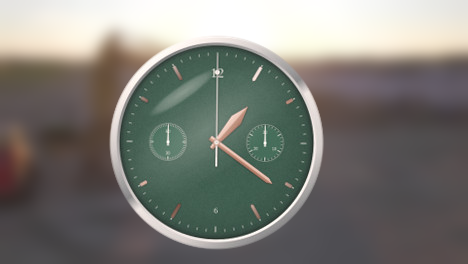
**1:21**
